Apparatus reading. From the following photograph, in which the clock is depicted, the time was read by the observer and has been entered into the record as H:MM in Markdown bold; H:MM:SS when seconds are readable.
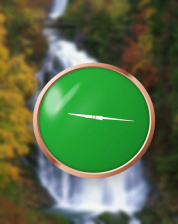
**9:16**
